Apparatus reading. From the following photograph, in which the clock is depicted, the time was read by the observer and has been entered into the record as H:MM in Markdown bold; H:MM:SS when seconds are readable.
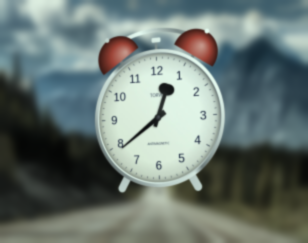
**12:39**
